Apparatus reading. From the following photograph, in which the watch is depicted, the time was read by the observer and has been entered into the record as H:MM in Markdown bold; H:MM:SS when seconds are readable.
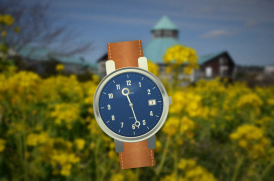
**11:28**
